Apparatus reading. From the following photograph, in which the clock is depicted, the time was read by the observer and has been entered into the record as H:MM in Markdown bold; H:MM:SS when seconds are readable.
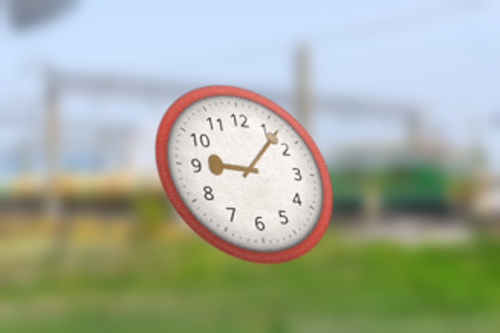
**9:07**
